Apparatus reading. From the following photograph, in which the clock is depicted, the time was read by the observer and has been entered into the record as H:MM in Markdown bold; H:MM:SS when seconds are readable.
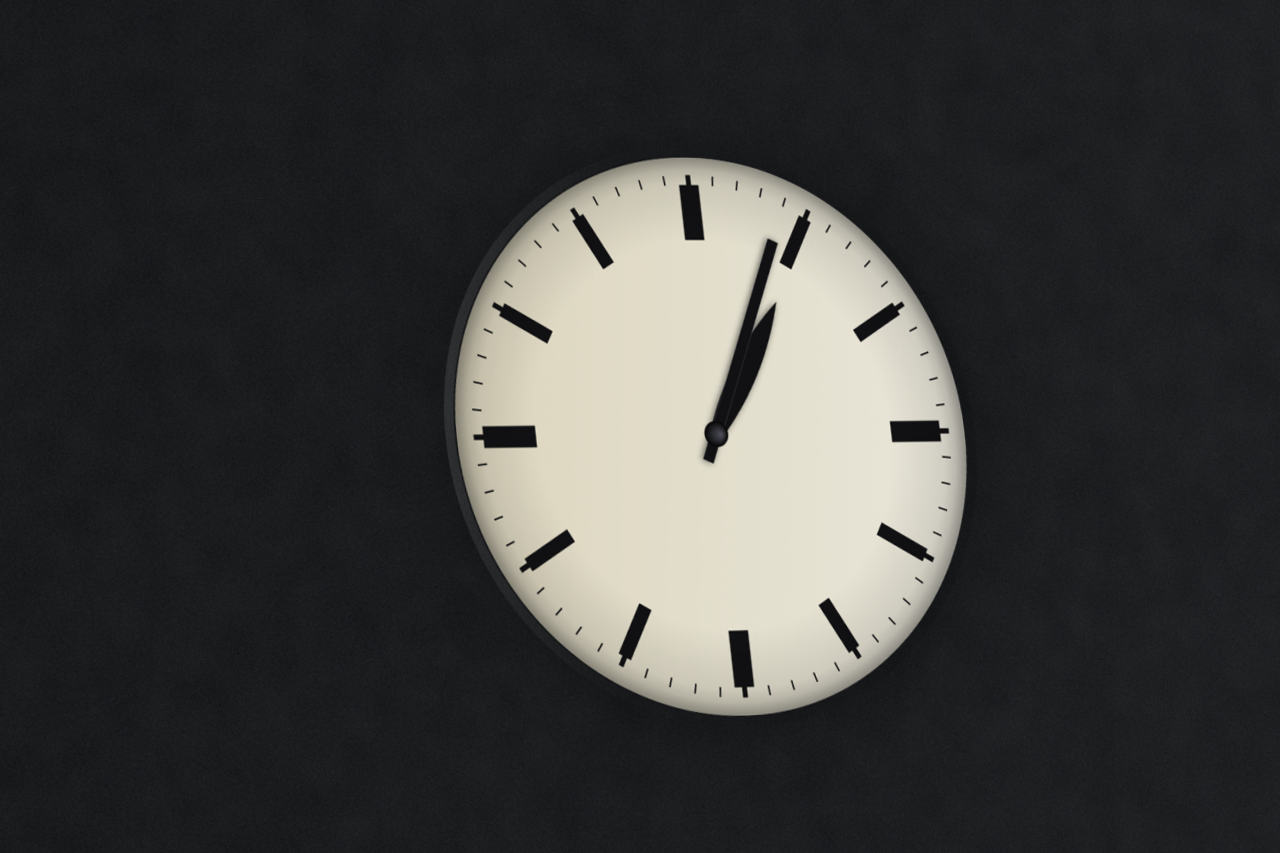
**1:04**
